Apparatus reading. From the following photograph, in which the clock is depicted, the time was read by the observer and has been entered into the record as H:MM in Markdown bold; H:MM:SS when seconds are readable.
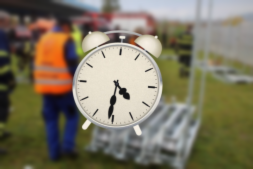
**4:31**
